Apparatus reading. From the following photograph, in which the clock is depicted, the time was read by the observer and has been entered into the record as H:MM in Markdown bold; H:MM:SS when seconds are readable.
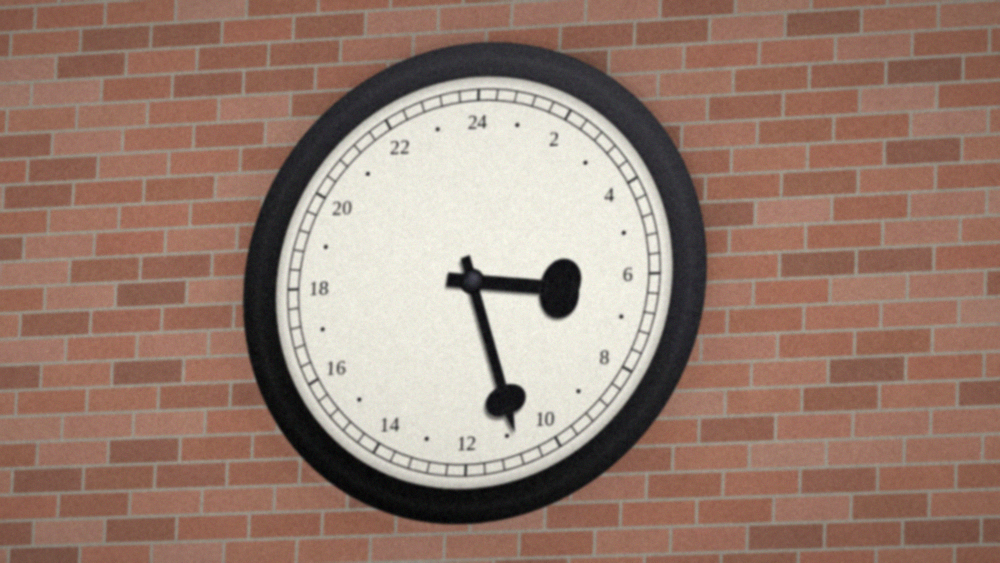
**6:27**
